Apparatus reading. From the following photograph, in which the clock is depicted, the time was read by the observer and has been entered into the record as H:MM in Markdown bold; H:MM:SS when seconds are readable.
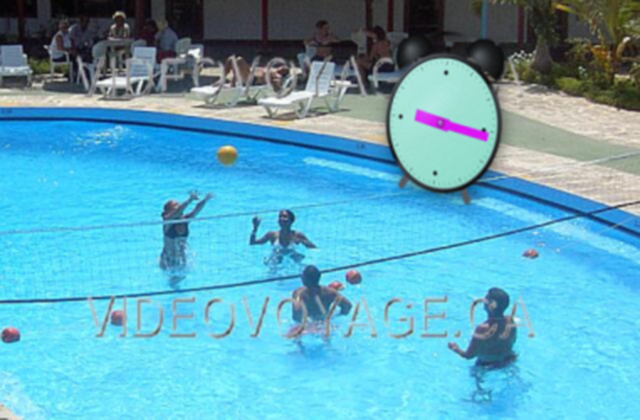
**9:16**
